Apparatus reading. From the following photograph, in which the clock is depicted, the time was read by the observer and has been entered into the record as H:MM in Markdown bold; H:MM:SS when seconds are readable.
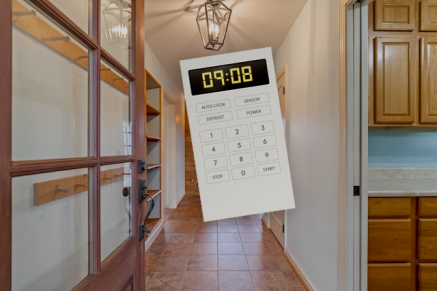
**9:08**
